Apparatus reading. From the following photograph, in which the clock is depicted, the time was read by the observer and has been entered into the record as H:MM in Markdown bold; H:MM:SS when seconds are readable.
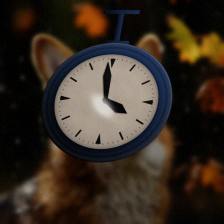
**3:59**
